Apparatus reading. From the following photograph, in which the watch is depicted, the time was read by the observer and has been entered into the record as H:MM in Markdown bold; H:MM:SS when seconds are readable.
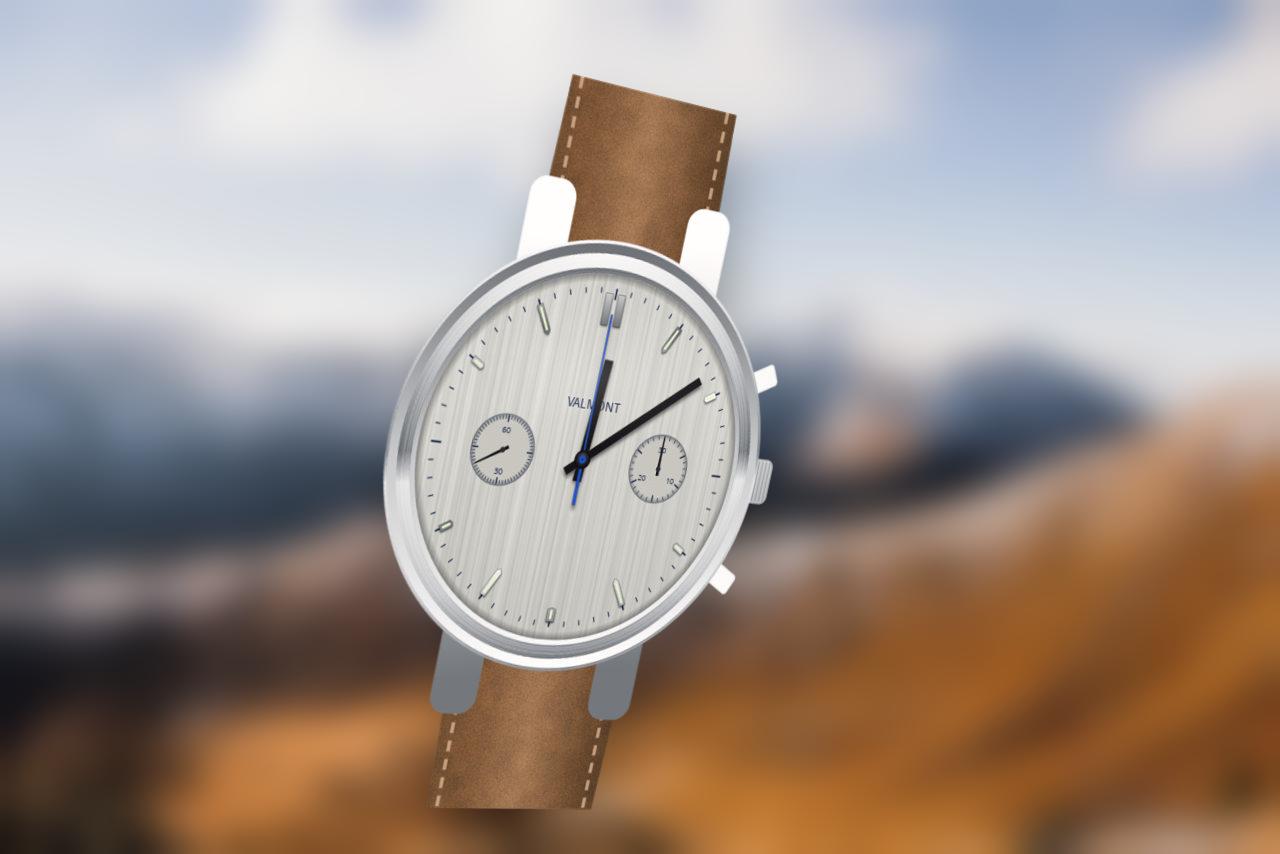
**12:08:40**
